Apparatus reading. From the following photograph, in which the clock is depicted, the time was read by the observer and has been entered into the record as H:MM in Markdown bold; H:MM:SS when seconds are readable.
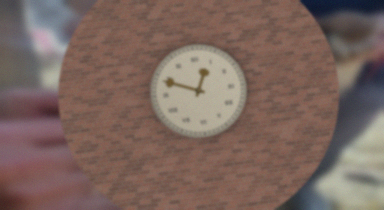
**12:49**
